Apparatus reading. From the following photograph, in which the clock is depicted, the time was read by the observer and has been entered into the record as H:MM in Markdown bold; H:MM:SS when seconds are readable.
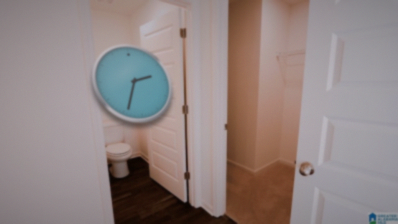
**2:34**
